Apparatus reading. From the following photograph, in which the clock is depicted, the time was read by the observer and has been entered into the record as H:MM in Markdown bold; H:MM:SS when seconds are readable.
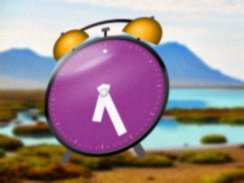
**6:26**
